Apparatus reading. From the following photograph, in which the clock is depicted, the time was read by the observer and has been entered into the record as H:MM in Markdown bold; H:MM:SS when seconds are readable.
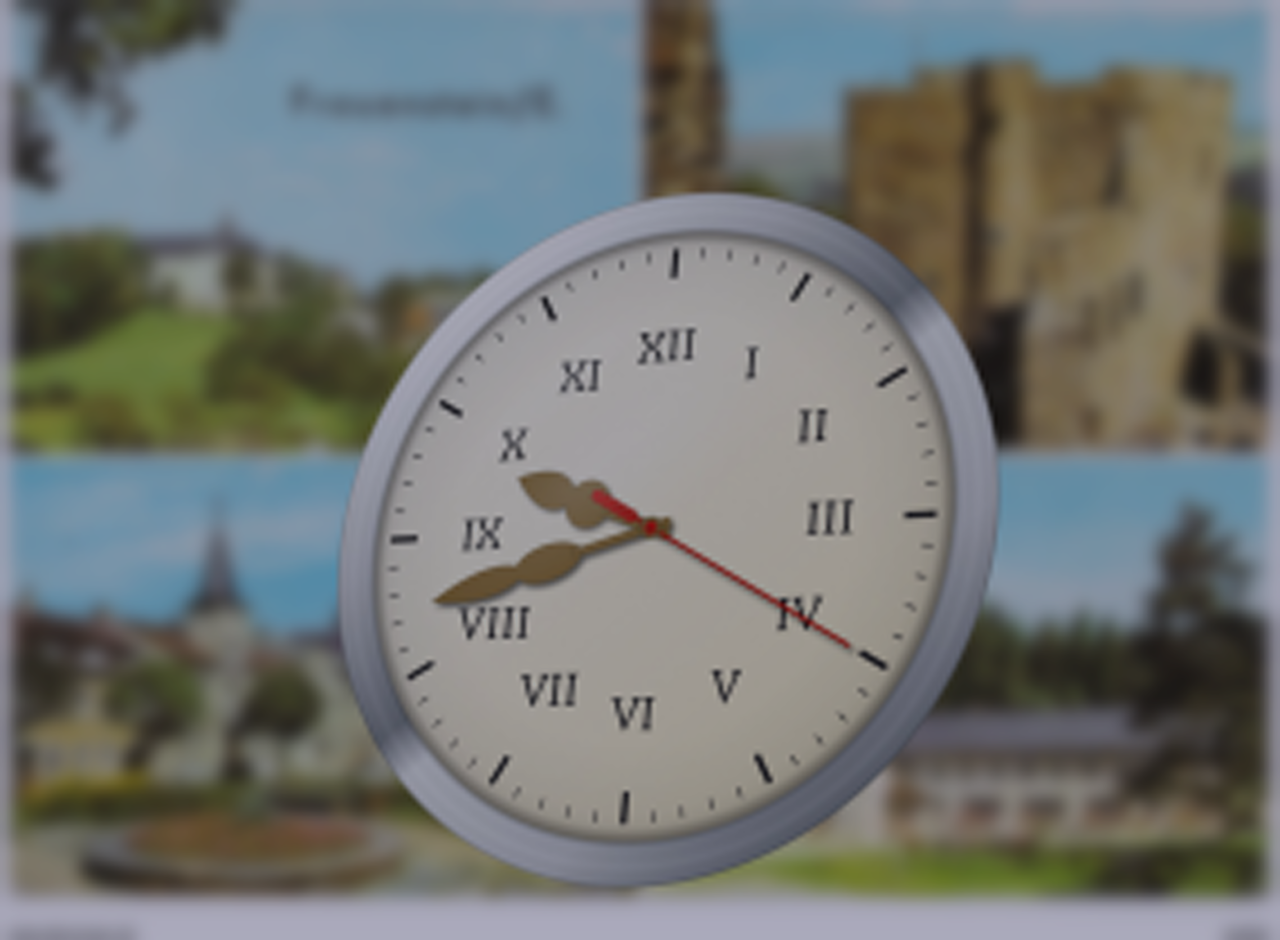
**9:42:20**
